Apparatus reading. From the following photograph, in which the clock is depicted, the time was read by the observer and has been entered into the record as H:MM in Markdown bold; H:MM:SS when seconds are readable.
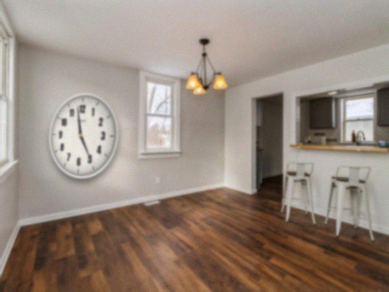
**4:58**
